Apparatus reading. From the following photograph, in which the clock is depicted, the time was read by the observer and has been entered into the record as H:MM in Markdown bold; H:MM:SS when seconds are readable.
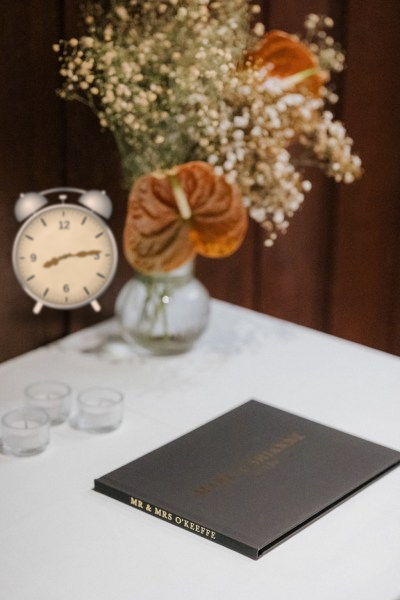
**8:14**
